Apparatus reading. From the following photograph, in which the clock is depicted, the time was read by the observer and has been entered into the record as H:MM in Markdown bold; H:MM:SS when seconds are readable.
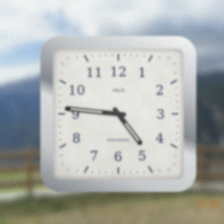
**4:46**
